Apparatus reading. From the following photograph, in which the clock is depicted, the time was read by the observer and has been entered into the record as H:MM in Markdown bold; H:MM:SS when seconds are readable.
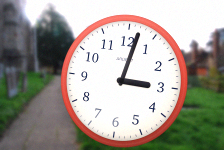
**3:02**
